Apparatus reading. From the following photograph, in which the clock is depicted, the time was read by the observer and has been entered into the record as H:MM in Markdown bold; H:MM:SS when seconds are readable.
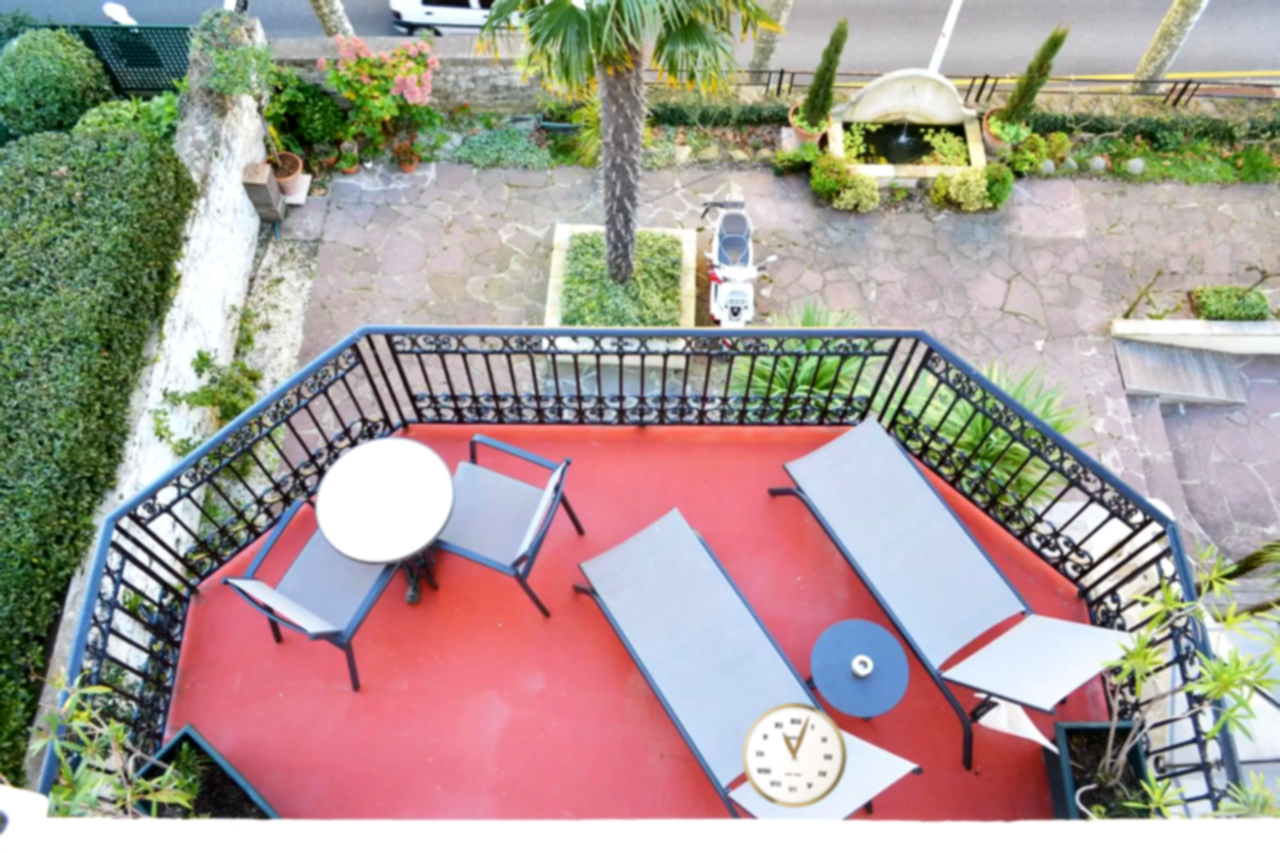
**11:03**
